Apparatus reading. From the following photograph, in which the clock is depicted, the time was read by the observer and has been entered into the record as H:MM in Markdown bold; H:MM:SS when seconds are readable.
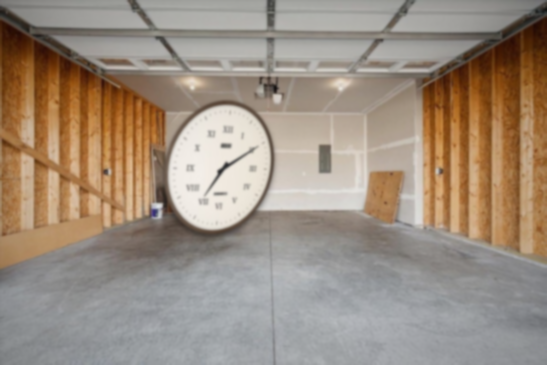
**7:10**
